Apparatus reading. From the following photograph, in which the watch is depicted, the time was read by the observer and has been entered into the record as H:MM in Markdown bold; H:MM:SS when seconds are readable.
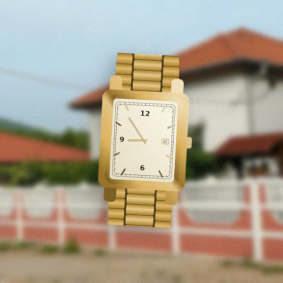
**8:54**
